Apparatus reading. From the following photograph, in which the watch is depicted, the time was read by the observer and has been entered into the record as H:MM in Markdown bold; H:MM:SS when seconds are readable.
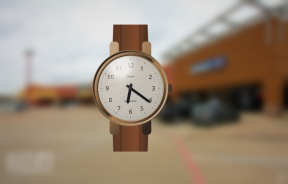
**6:21**
